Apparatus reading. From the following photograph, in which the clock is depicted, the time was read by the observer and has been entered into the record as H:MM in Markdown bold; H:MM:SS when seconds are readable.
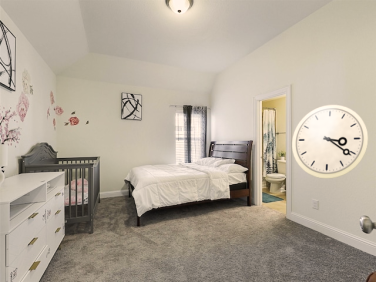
**3:21**
